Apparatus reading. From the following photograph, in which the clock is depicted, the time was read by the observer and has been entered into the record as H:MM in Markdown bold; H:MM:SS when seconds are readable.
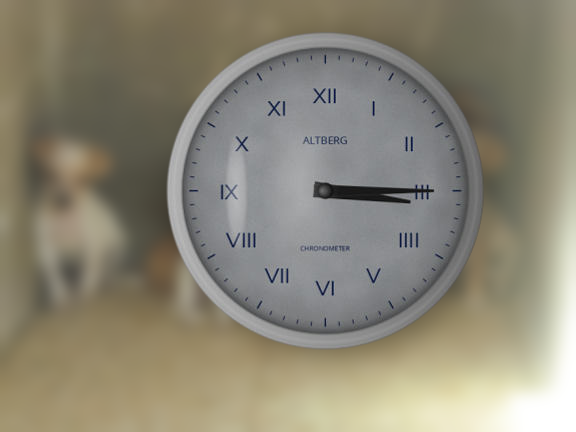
**3:15**
